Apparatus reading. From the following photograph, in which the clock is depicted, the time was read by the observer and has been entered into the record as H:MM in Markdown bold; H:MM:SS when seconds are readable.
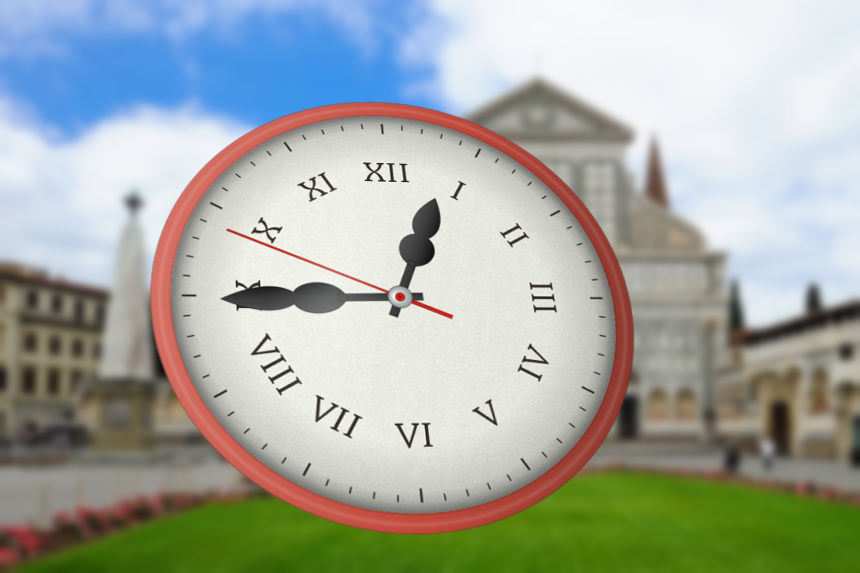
**12:44:49**
